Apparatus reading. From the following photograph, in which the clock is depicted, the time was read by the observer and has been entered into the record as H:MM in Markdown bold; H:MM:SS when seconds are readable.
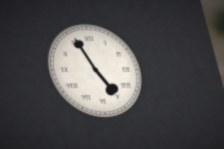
**4:56**
